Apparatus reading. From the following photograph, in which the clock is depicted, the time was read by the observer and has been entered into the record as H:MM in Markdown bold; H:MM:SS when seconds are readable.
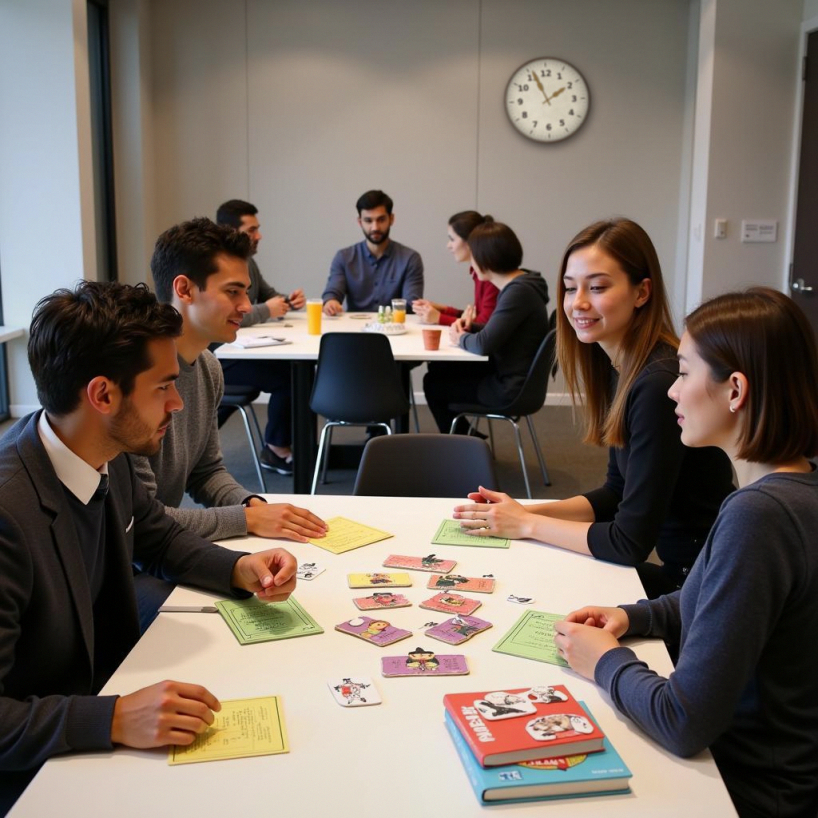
**1:56**
